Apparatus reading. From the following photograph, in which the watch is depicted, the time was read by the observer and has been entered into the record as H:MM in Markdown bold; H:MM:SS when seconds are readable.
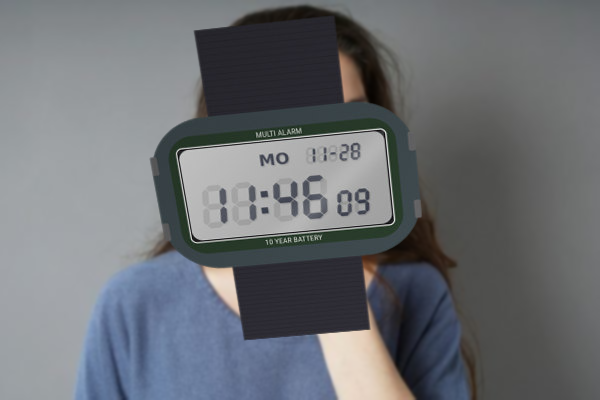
**11:46:09**
